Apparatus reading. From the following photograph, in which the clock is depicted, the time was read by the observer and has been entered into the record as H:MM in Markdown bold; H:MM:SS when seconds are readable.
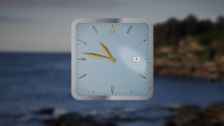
**10:47**
